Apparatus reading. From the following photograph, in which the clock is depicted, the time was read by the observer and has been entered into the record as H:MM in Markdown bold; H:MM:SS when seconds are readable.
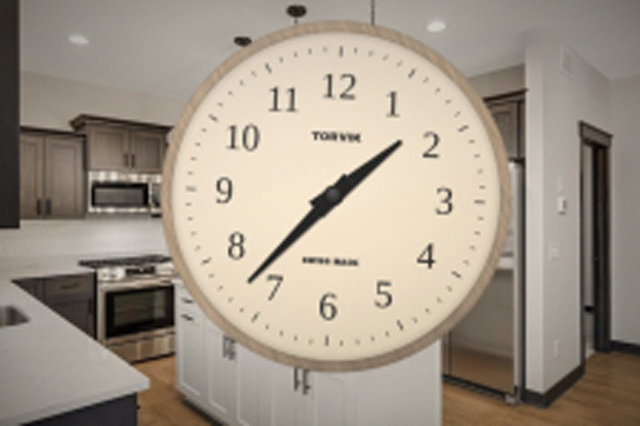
**1:37**
